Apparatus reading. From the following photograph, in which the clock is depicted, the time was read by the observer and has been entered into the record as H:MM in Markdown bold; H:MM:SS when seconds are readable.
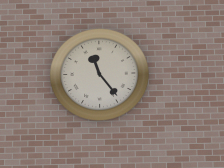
**11:24**
